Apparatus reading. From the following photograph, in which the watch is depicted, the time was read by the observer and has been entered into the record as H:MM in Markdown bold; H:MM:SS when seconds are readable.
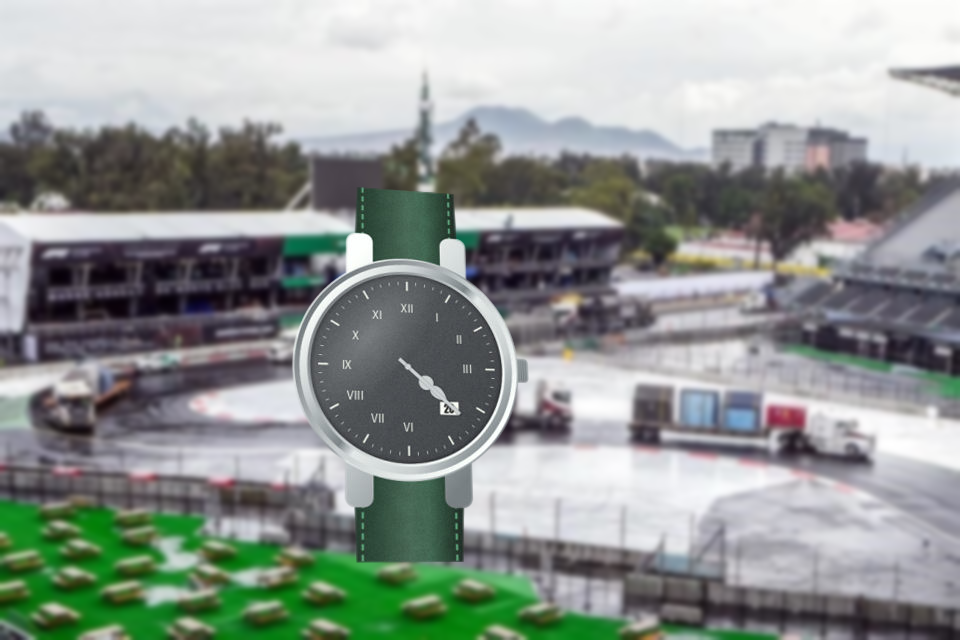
**4:22**
